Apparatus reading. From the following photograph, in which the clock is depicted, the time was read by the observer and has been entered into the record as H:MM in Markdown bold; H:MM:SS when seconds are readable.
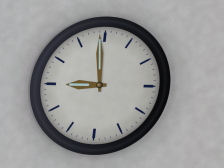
**8:59**
